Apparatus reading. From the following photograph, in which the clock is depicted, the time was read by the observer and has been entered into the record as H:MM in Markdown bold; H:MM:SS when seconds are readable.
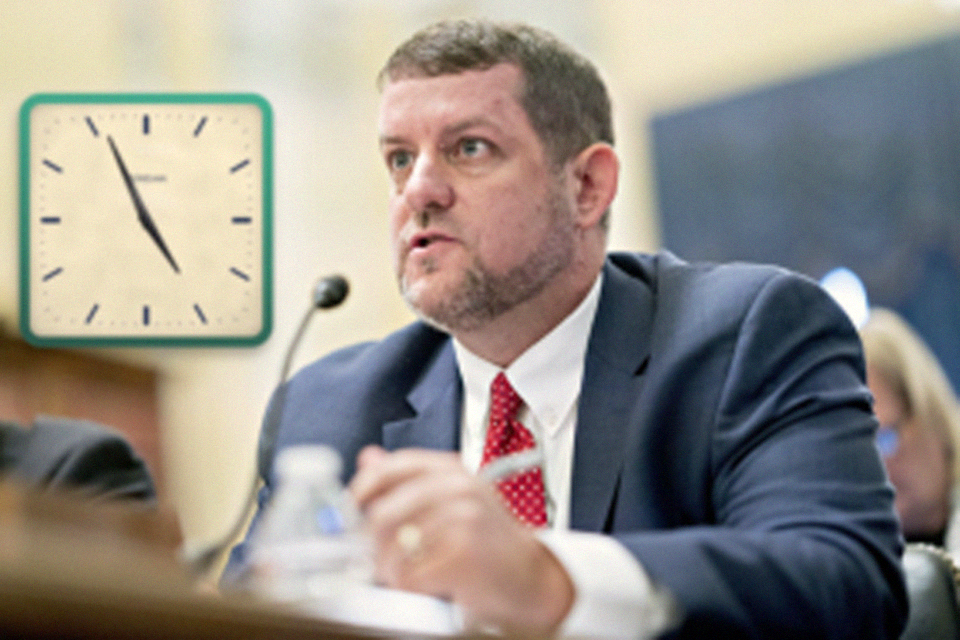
**4:56**
